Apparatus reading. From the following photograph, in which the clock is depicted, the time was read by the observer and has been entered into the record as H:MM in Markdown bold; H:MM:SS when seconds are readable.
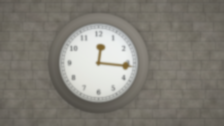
**12:16**
